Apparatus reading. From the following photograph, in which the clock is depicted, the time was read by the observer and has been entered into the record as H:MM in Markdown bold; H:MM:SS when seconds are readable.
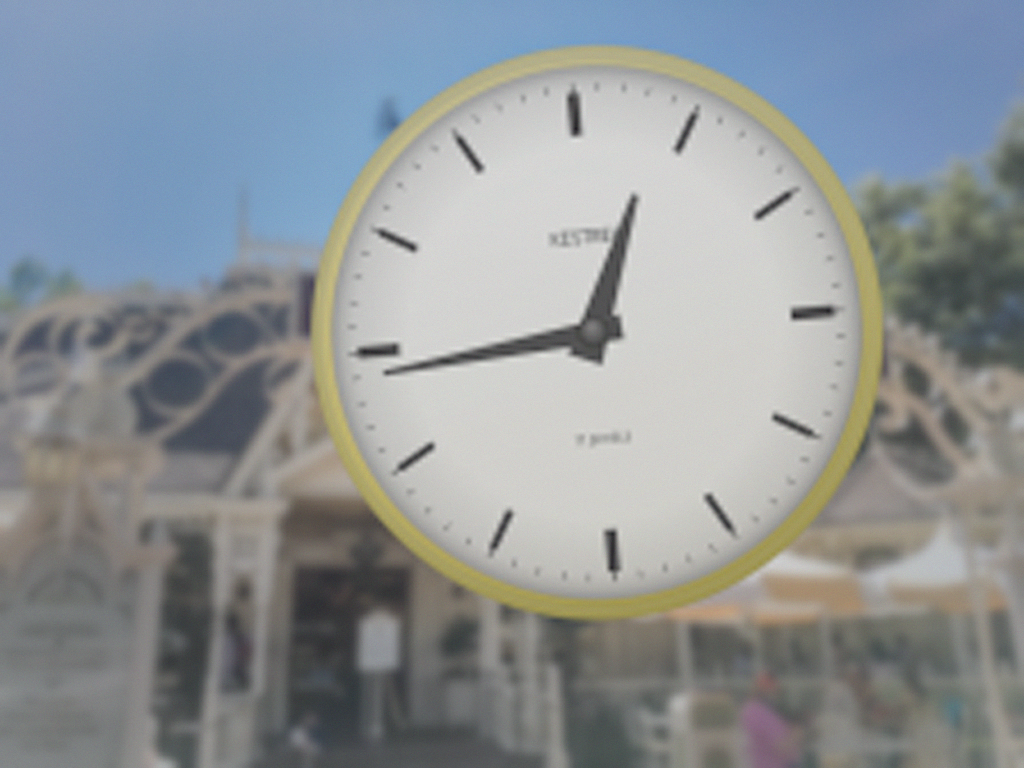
**12:44**
